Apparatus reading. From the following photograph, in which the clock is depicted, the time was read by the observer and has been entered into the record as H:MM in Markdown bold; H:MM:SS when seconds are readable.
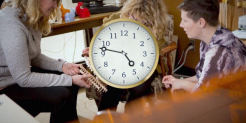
**4:47**
